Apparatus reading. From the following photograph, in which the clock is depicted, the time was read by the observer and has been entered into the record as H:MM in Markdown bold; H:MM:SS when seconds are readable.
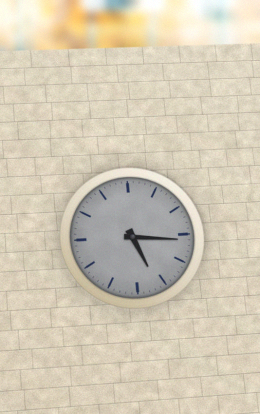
**5:16**
